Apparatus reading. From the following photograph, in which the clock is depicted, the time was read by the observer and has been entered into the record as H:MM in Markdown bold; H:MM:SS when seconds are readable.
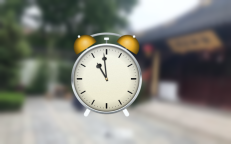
**10:59**
